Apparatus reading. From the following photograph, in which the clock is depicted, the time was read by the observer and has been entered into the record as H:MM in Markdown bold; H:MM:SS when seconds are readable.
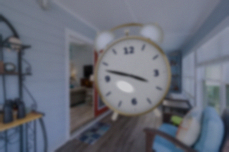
**3:48**
